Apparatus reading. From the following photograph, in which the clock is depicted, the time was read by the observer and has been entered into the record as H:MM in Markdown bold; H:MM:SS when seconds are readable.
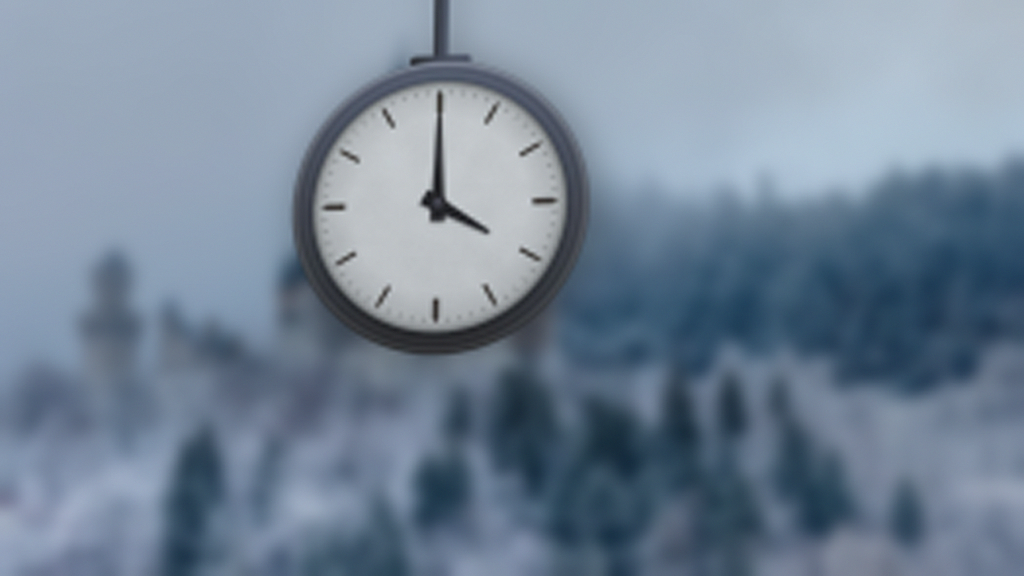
**4:00**
